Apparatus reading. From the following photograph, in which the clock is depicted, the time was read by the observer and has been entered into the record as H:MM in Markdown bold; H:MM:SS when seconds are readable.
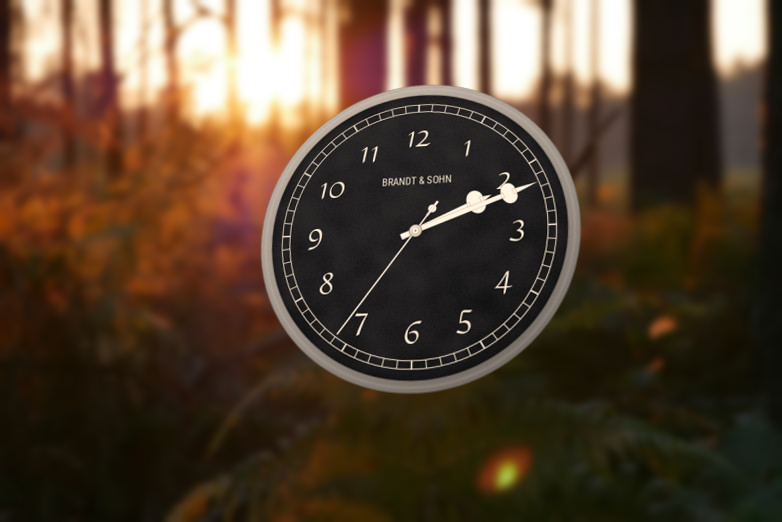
**2:11:36**
